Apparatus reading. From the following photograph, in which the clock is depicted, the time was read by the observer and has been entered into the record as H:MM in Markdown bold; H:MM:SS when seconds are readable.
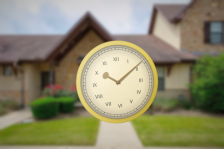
**10:09**
